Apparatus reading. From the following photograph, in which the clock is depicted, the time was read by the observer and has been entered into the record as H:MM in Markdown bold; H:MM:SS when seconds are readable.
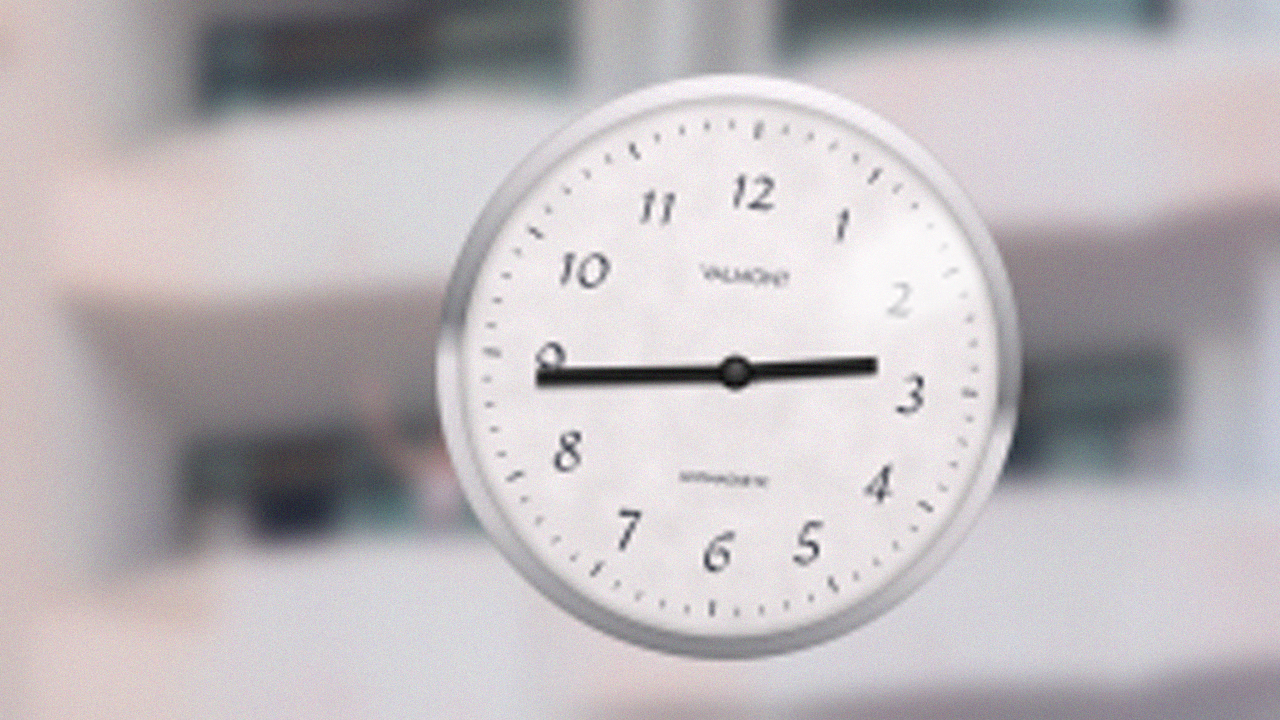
**2:44**
